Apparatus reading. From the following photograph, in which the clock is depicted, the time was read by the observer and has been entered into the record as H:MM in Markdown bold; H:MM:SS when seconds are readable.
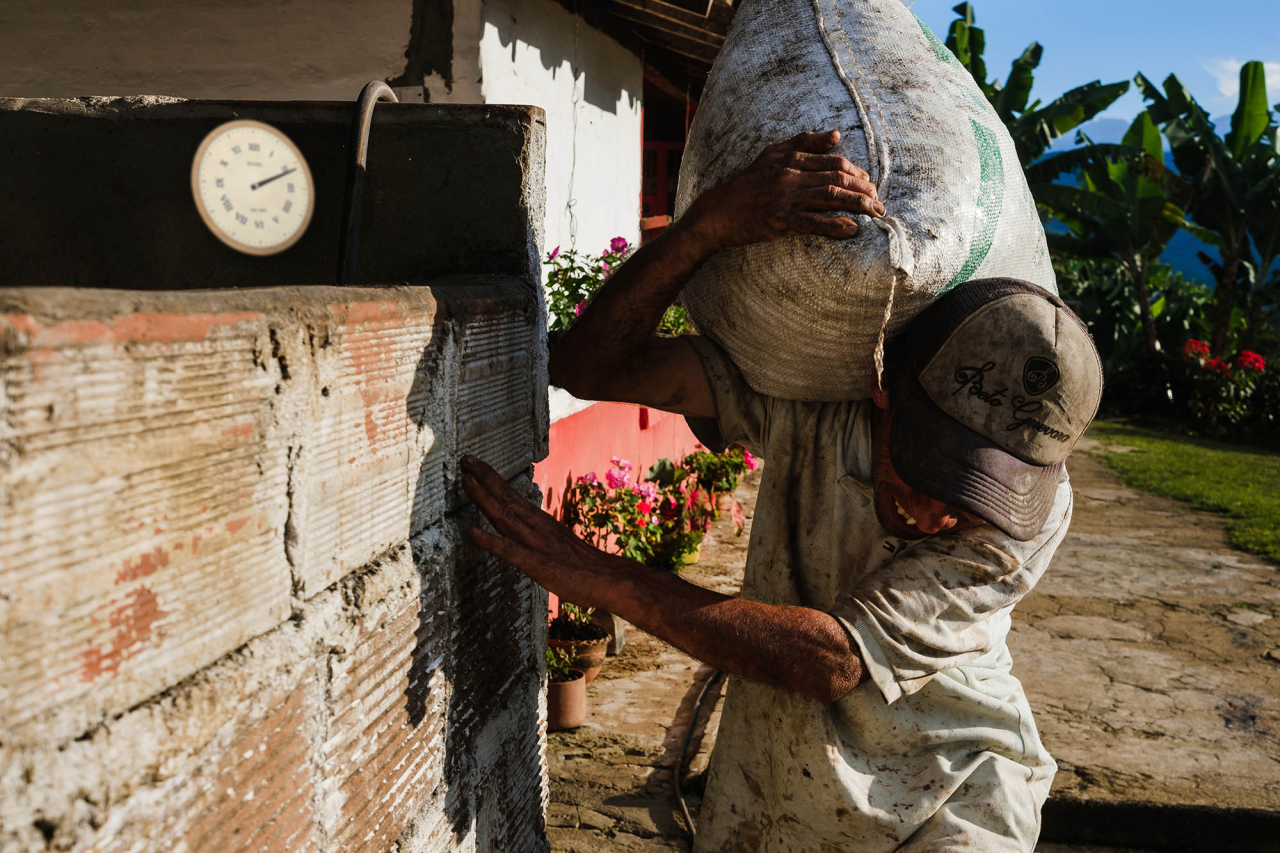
**2:11**
